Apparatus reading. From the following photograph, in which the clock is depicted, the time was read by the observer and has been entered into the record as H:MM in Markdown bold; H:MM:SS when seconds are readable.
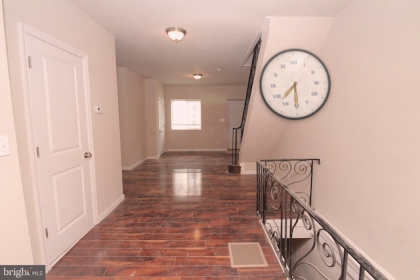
**7:30**
